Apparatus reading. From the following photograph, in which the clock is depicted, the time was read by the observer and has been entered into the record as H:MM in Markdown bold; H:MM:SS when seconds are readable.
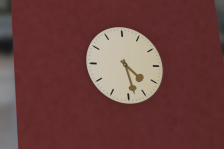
**4:28**
